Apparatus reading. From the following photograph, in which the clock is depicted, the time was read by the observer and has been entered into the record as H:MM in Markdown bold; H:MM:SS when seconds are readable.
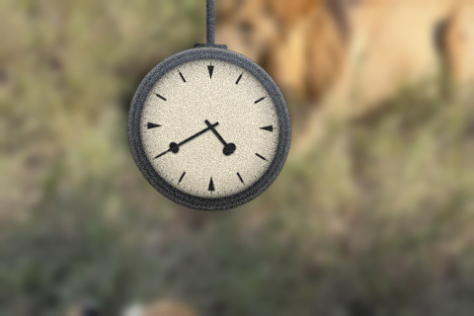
**4:40**
